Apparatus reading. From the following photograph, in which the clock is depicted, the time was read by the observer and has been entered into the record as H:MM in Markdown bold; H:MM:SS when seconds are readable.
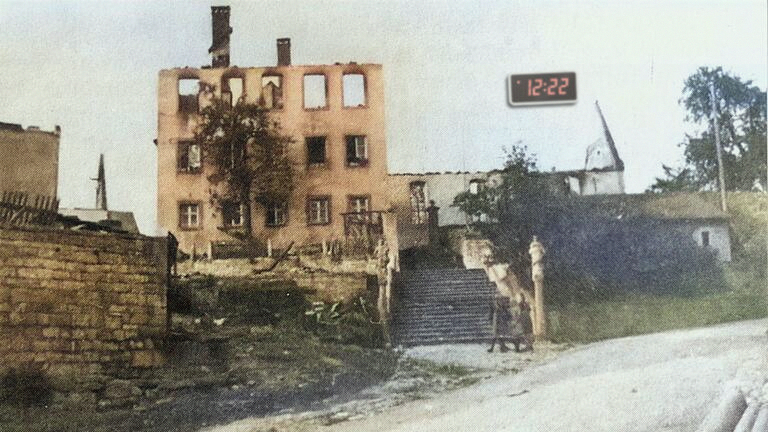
**12:22**
